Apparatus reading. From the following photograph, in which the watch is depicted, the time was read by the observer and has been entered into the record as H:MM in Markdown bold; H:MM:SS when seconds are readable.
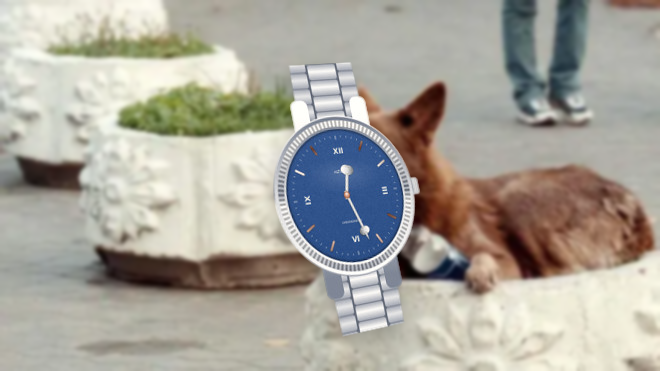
**12:27**
